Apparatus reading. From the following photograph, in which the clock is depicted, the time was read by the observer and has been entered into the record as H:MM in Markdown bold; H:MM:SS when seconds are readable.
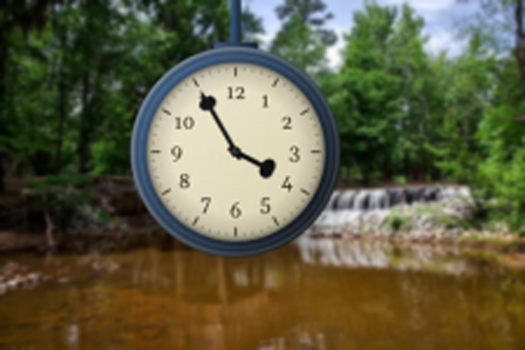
**3:55**
